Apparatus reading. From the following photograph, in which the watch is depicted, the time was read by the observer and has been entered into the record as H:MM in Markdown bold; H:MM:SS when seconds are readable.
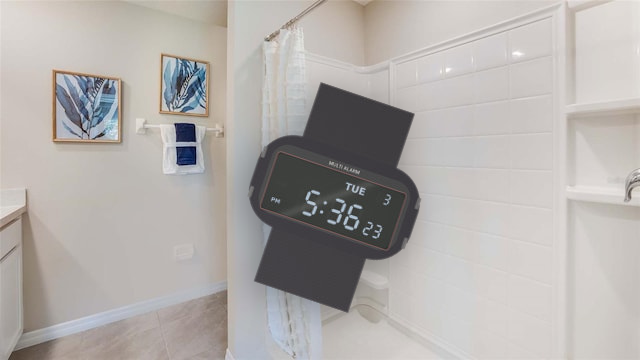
**5:36:23**
